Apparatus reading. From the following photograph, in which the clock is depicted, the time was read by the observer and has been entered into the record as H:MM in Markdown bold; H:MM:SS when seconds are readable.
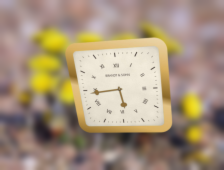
**5:44**
